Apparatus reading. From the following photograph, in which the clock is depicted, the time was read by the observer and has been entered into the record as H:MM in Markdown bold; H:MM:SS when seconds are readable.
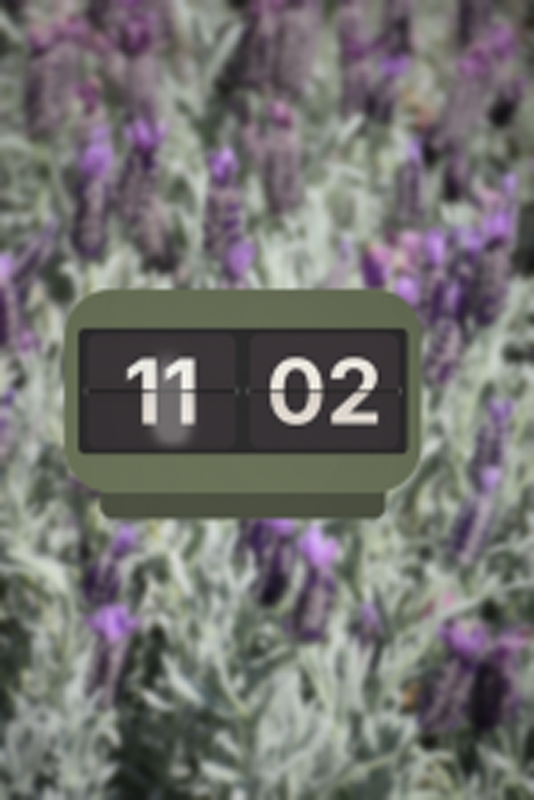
**11:02**
